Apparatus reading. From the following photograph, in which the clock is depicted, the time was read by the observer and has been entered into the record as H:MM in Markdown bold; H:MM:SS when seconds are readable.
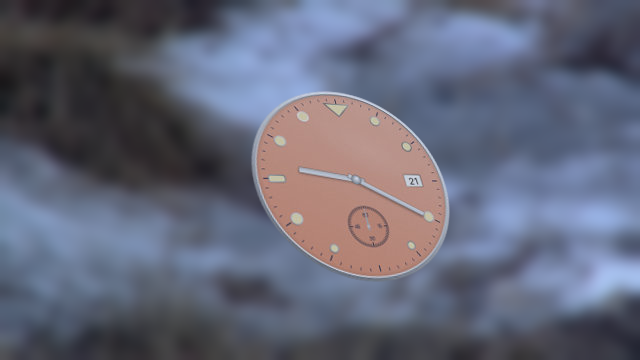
**9:20**
